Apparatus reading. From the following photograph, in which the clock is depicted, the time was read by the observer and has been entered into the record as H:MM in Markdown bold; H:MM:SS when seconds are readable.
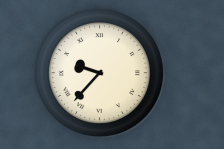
**9:37**
